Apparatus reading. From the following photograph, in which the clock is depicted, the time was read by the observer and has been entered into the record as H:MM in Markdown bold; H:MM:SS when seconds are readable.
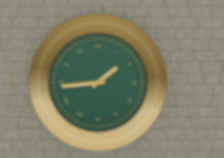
**1:44**
